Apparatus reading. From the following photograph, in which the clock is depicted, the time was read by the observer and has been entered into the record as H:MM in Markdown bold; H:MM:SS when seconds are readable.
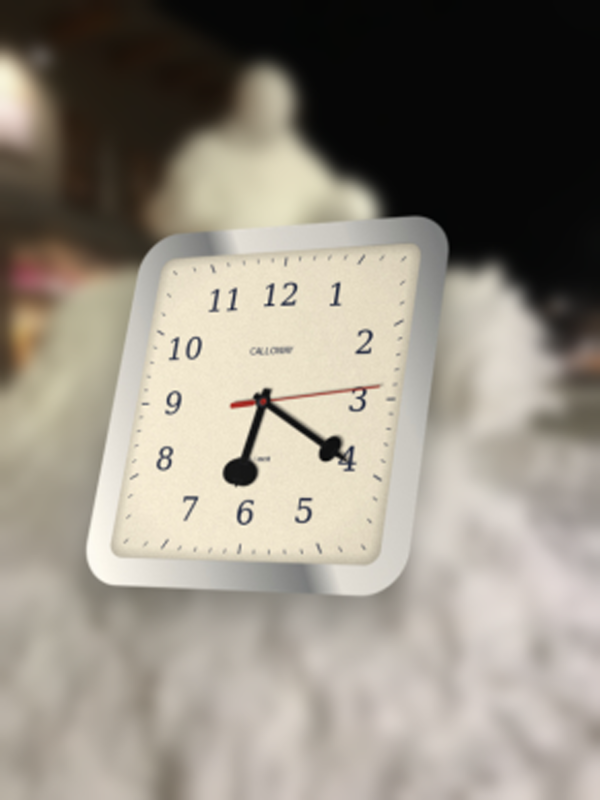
**6:20:14**
